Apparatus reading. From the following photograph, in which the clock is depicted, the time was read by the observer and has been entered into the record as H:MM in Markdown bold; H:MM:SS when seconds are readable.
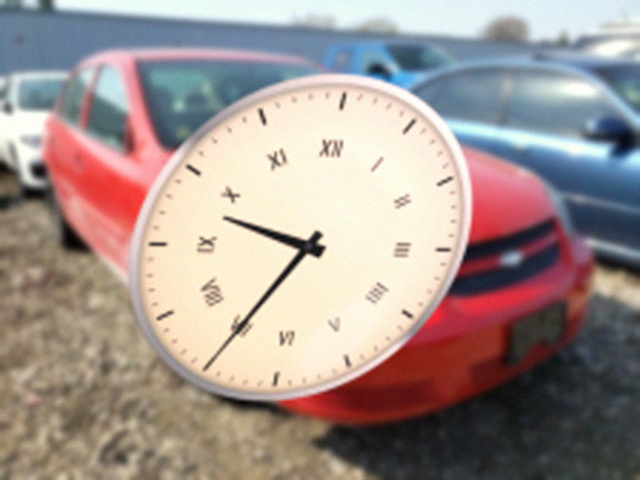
**9:35**
